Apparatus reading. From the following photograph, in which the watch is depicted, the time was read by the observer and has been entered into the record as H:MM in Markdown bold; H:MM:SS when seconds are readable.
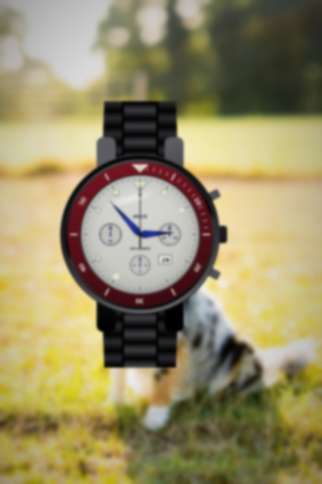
**2:53**
